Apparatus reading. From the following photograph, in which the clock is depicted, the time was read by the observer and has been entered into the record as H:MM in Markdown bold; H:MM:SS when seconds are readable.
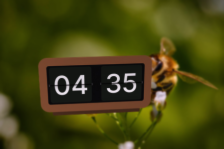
**4:35**
